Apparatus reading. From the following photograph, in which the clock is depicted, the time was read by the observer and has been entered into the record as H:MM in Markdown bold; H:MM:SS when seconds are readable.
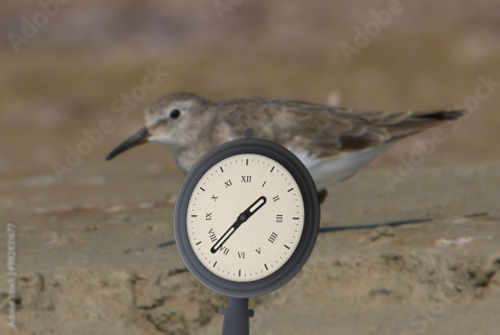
**1:37**
